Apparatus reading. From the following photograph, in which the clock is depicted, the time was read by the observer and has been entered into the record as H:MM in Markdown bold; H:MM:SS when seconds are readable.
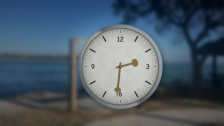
**2:31**
